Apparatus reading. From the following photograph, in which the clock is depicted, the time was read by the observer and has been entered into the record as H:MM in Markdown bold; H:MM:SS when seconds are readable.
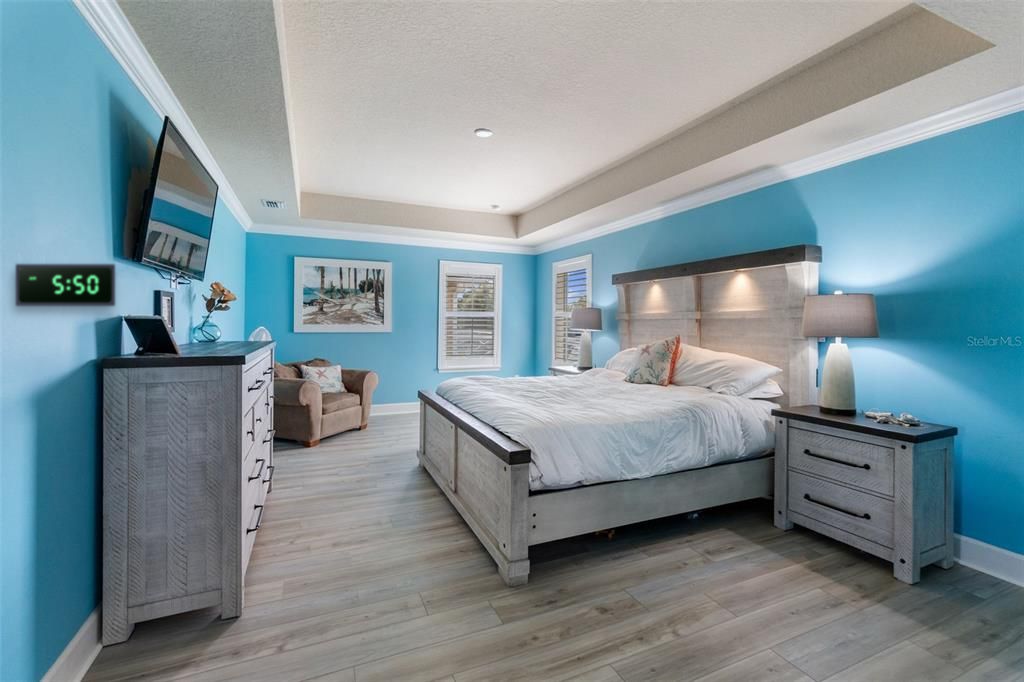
**5:50**
